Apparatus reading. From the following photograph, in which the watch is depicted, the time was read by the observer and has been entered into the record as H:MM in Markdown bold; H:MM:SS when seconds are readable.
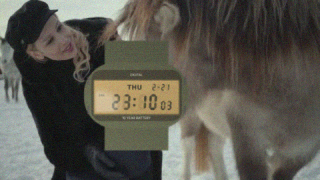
**23:10:03**
